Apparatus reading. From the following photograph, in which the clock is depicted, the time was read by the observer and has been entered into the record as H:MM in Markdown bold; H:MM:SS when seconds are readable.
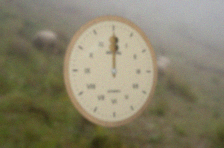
**12:00**
